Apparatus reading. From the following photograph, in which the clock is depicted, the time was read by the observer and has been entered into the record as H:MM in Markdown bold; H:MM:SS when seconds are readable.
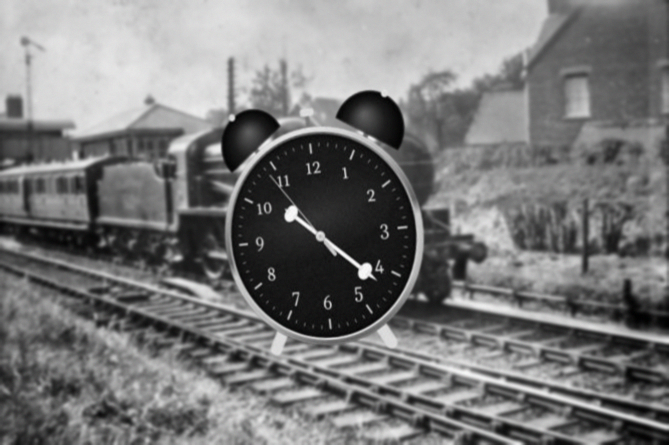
**10:21:54**
